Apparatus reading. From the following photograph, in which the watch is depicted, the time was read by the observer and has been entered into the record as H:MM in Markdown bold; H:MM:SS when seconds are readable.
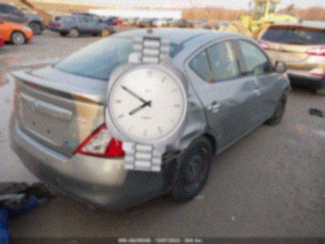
**7:50**
